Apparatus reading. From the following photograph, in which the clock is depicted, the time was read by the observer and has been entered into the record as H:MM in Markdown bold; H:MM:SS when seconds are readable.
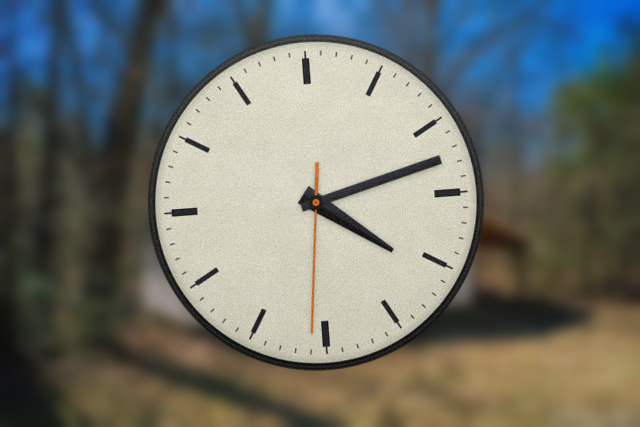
**4:12:31**
